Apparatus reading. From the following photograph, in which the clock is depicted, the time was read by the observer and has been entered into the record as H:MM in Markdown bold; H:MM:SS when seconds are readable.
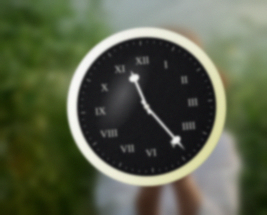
**11:24**
